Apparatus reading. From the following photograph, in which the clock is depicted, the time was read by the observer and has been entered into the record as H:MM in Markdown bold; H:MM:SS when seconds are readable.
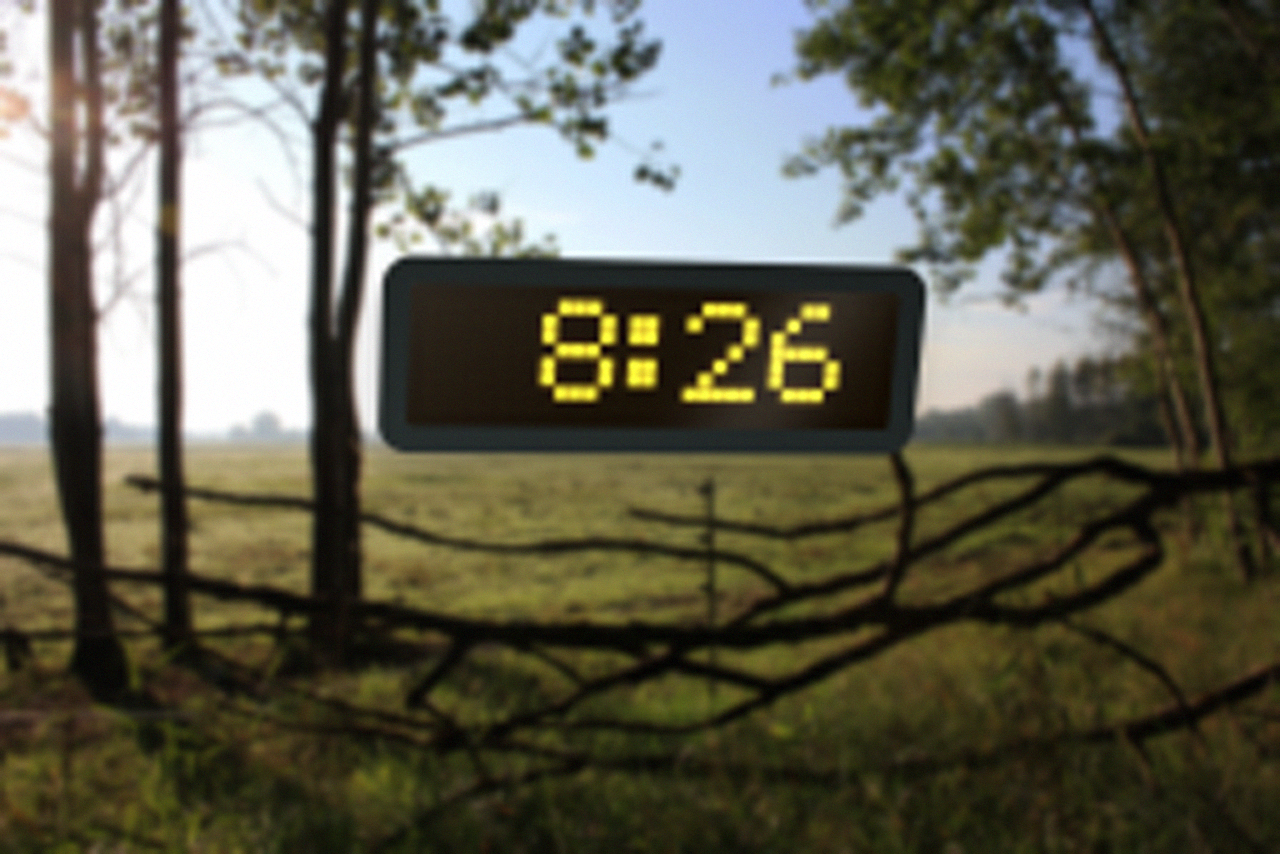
**8:26**
